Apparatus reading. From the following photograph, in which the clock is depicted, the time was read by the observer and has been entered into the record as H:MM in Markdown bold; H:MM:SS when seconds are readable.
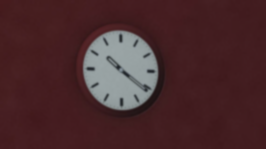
**10:21**
